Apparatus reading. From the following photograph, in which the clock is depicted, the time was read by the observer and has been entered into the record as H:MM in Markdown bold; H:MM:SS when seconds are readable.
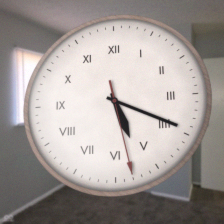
**5:19:28**
